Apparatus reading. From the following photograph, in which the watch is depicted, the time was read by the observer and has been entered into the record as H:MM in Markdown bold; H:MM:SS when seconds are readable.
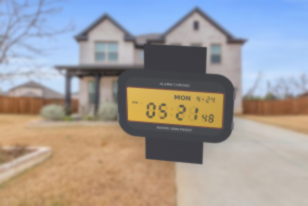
**5:21:48**
